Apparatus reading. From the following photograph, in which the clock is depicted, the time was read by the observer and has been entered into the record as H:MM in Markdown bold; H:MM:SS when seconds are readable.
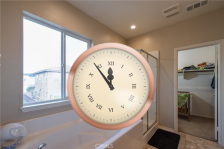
**11:54**
